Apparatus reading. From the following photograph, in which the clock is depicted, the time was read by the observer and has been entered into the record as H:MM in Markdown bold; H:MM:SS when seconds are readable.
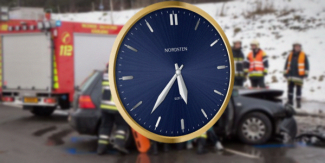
**5:37**
